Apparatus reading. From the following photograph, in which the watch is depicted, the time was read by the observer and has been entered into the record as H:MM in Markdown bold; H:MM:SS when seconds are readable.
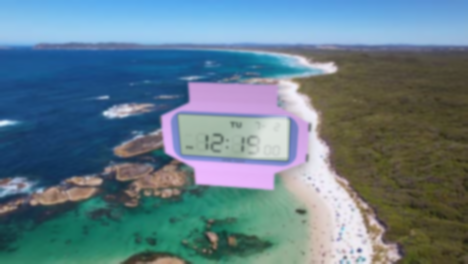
**12:19**
